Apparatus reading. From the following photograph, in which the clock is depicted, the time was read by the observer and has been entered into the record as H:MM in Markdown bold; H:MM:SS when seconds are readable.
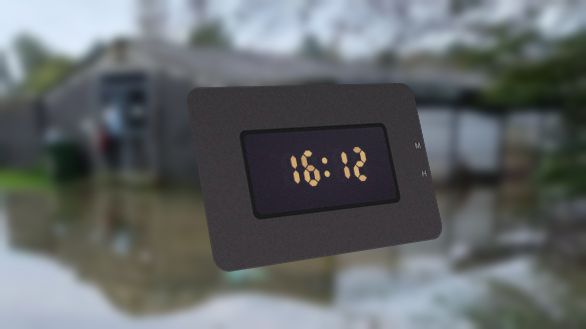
**16:12**
